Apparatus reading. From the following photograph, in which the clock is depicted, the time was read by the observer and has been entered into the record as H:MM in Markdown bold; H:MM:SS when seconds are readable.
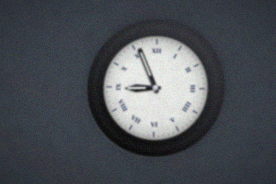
**8:56**
